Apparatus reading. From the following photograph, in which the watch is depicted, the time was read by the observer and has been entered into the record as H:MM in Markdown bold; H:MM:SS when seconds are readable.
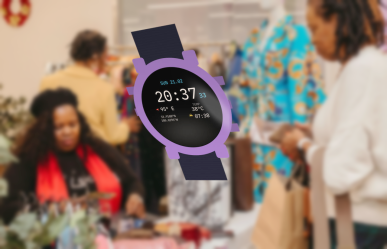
**20:37**
